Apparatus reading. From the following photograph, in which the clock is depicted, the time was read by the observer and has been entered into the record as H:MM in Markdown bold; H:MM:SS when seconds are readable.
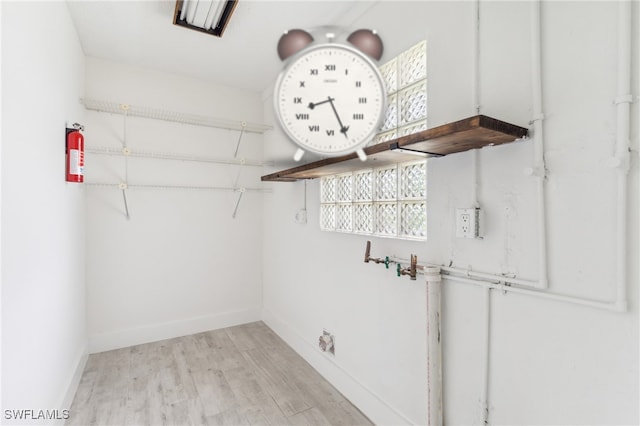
**8:26**
